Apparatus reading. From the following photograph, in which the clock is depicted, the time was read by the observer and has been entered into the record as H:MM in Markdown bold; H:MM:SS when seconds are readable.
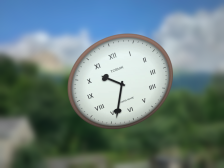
**10:34**
